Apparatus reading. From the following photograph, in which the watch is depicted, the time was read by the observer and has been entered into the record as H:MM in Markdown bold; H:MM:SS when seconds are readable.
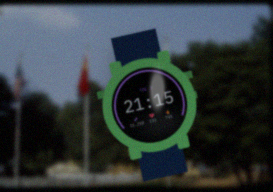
**21:15**
